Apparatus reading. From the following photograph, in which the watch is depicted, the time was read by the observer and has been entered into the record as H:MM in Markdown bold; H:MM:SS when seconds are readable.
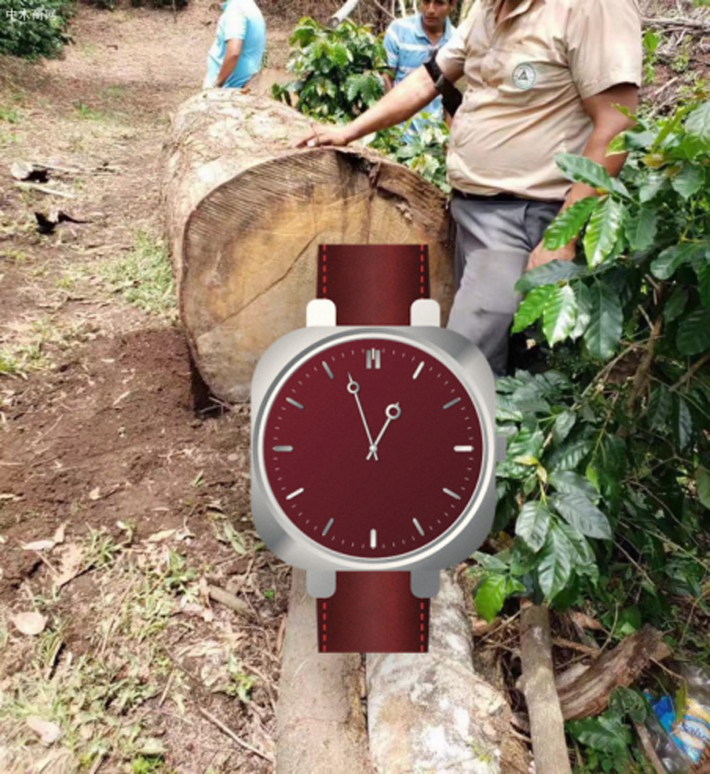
**12:57**
